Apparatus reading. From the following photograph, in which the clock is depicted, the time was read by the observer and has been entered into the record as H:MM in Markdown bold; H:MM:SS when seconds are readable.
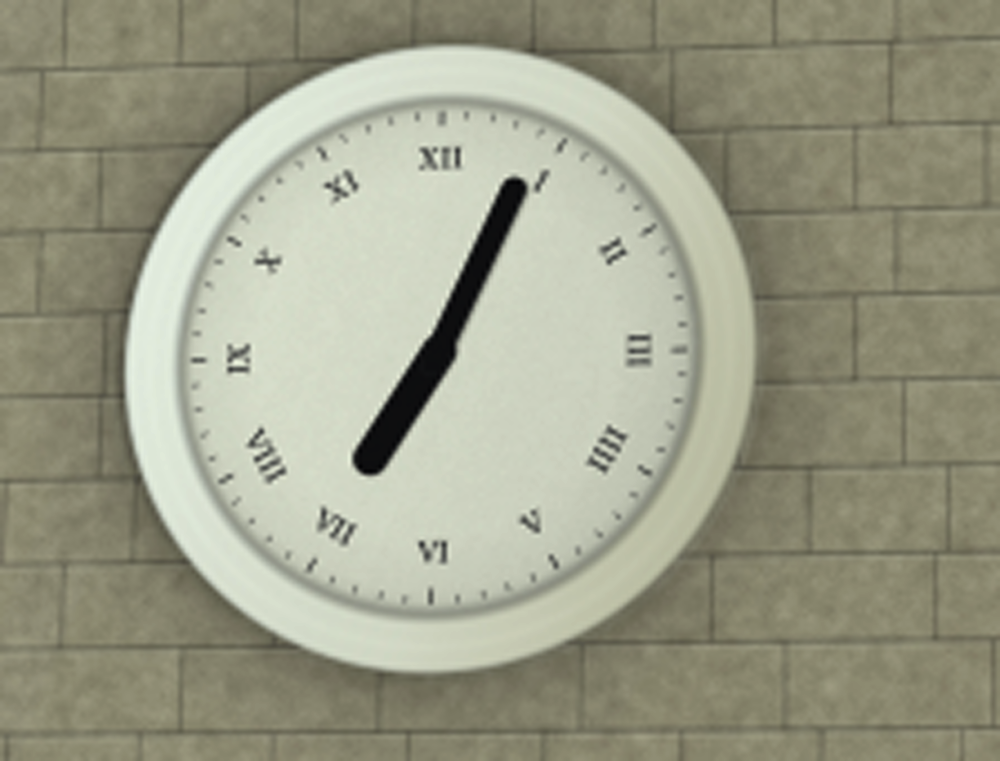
**7:04**
